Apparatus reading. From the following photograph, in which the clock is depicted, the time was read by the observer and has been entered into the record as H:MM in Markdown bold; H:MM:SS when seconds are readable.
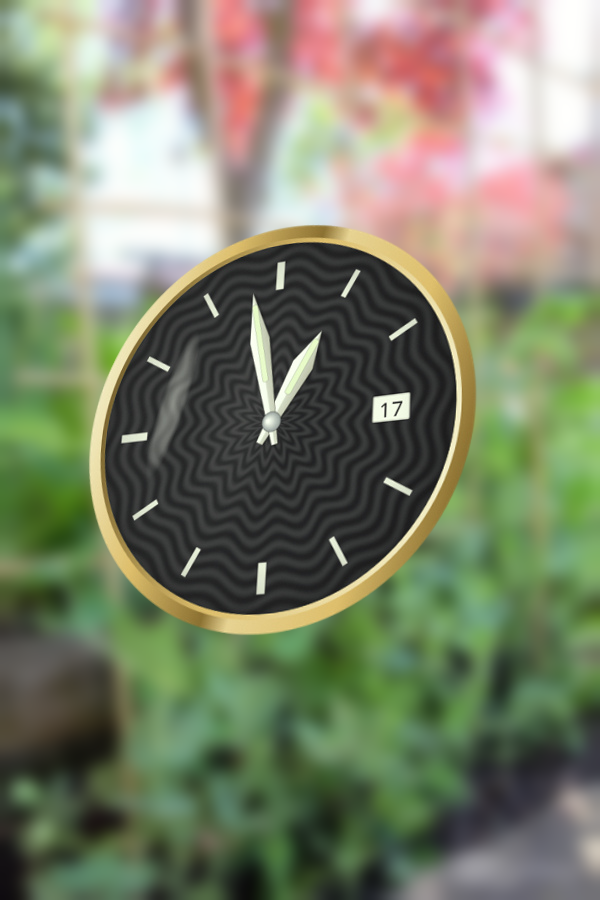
**12:58**
